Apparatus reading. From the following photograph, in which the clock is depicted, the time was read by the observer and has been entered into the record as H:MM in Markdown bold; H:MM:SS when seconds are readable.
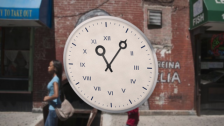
**11:06**
